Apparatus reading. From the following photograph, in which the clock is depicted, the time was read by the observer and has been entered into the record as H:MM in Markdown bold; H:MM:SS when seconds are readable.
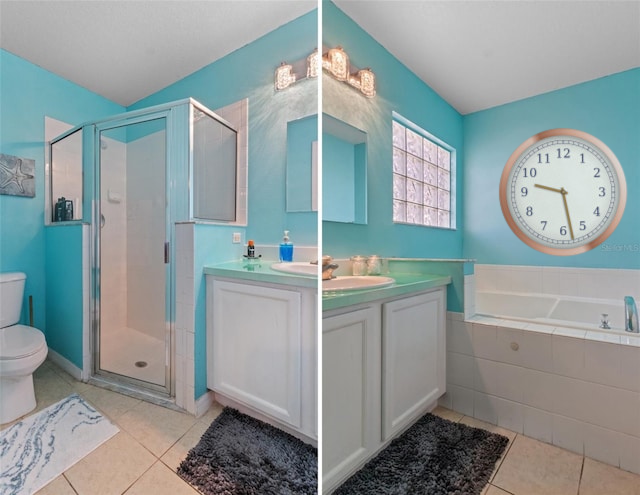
**9:28**
